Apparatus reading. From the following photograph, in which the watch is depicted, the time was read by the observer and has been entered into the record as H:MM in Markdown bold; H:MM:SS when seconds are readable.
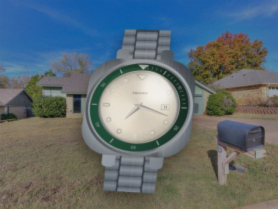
**7:18**
